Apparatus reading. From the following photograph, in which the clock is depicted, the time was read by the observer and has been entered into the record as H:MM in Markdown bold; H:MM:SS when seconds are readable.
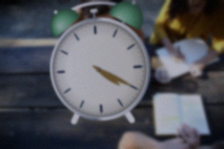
**4:20**
